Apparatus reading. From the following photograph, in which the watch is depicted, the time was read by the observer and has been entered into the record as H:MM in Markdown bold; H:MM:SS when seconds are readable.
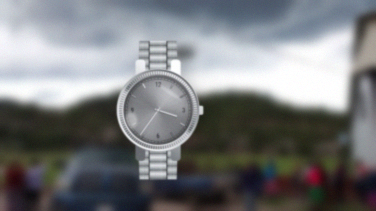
**3:36**
